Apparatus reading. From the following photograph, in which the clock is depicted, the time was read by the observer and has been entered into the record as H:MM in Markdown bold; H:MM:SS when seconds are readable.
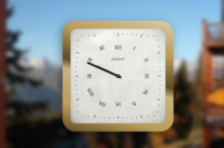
**9:49**
